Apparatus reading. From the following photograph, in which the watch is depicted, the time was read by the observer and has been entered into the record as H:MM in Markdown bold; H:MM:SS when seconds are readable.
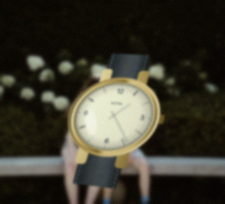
**1:24**
